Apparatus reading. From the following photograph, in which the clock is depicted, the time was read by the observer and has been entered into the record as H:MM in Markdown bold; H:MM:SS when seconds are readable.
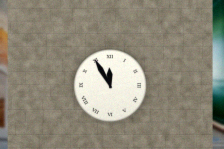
**11:55**
